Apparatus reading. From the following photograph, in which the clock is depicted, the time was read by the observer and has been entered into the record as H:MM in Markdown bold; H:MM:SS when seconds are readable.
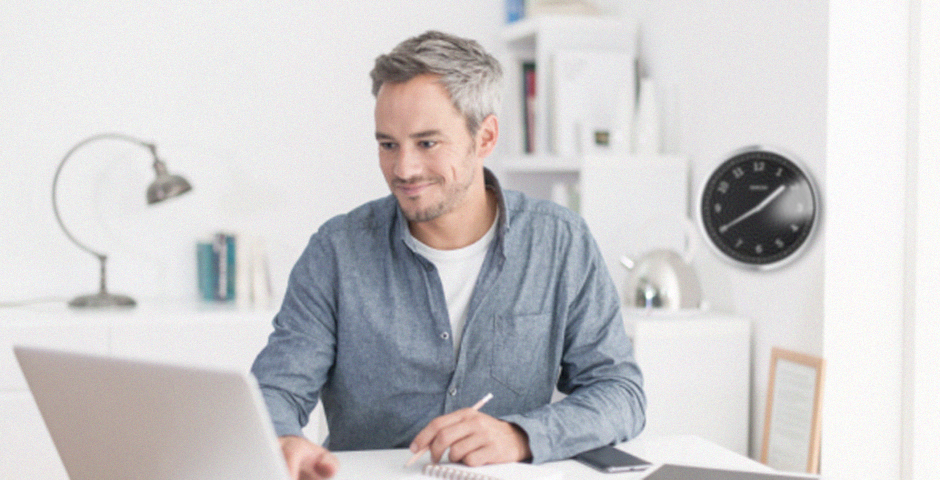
**1:40**
